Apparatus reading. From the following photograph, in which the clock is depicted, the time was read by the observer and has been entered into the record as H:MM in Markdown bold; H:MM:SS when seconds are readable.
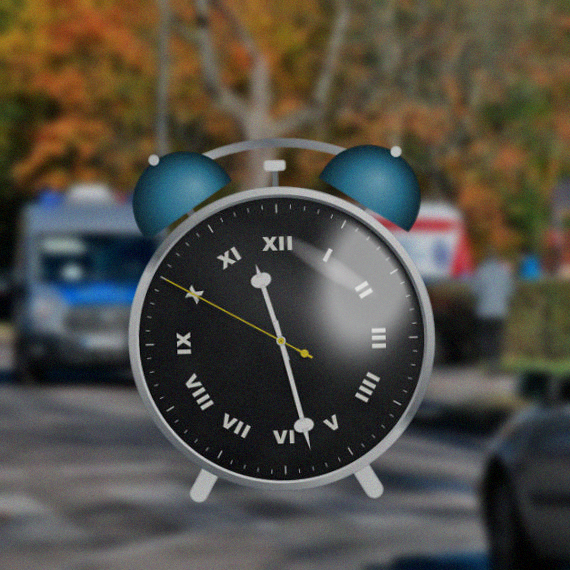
**11:27:50**
